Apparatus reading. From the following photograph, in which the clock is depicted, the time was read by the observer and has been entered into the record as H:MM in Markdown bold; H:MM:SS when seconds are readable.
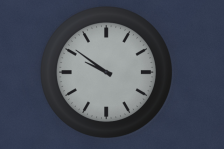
**9:51**
